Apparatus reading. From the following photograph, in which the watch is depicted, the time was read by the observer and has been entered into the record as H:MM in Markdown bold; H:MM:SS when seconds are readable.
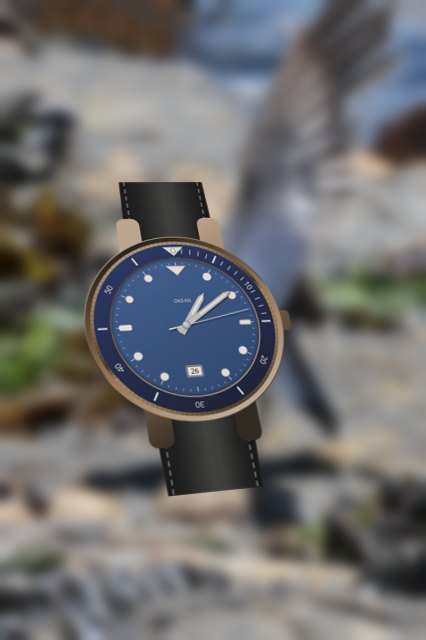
**1:09:13**
